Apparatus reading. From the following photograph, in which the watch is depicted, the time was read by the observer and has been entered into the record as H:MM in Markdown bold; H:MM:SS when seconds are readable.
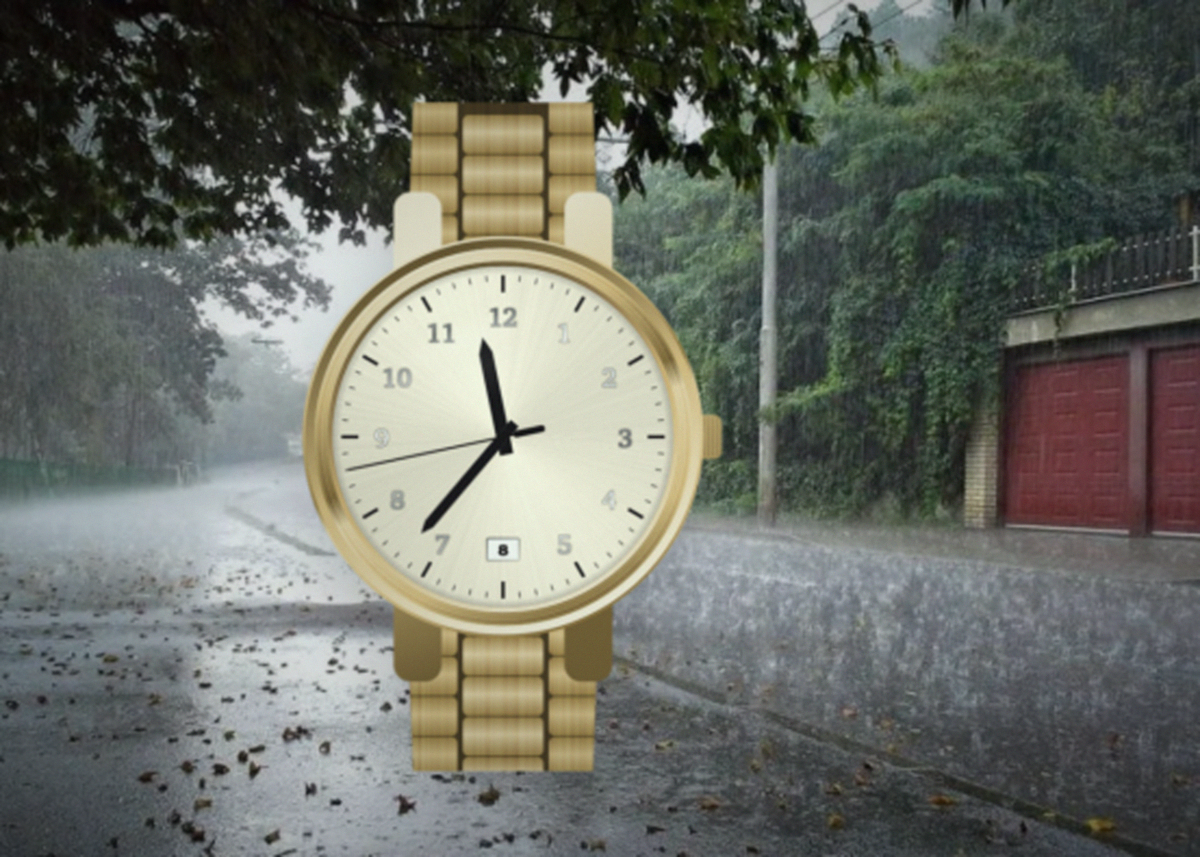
**11:36:43**
